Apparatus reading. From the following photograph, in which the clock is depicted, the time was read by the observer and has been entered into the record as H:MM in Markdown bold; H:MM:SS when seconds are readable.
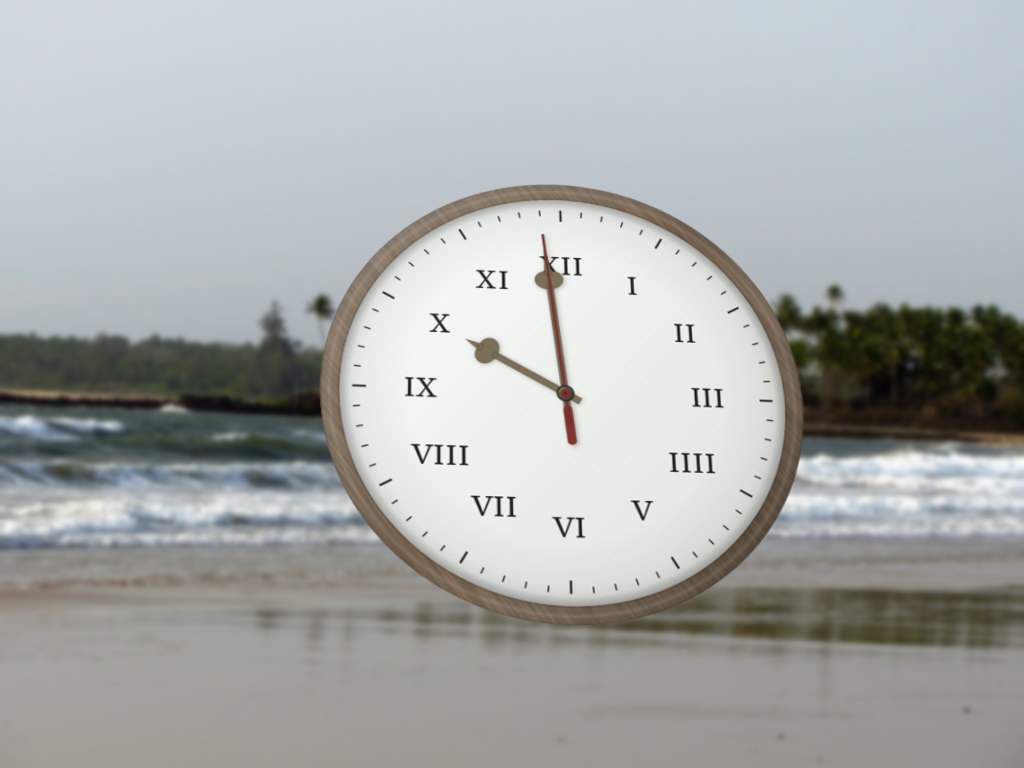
**9:58:59**
